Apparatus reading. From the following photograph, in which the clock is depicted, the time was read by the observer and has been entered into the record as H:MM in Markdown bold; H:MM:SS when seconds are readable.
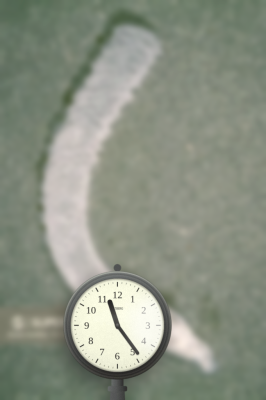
**11:24**
